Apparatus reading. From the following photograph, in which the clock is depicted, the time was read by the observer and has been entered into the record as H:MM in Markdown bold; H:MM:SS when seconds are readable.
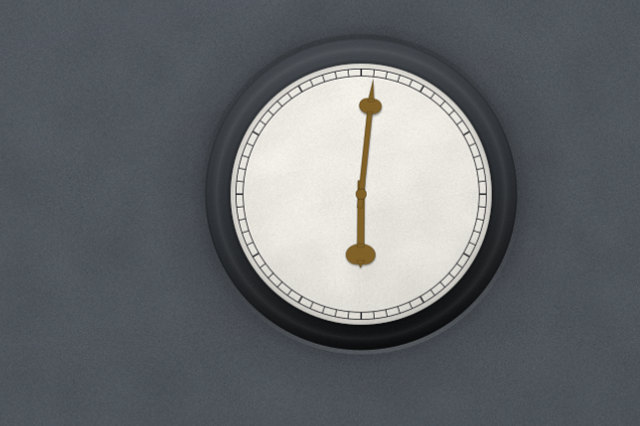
**6:01**
